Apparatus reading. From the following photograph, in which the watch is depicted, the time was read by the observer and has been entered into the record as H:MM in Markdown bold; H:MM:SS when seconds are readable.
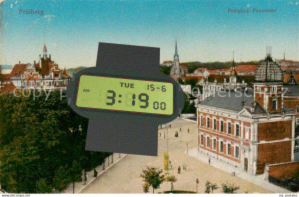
**3:19**
